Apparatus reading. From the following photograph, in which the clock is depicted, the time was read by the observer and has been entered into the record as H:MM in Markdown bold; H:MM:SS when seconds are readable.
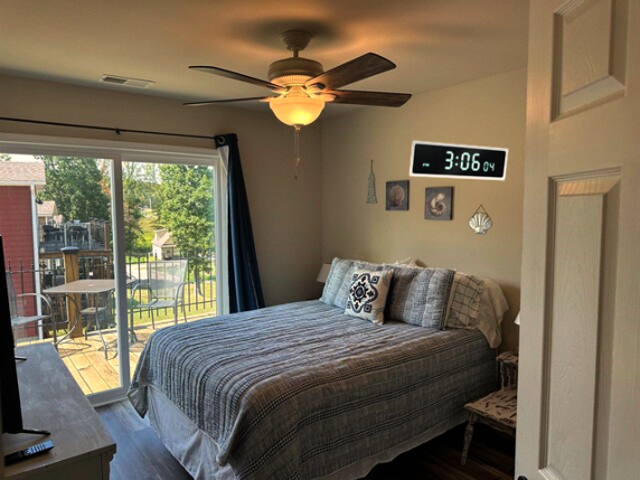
**3:06:04**
